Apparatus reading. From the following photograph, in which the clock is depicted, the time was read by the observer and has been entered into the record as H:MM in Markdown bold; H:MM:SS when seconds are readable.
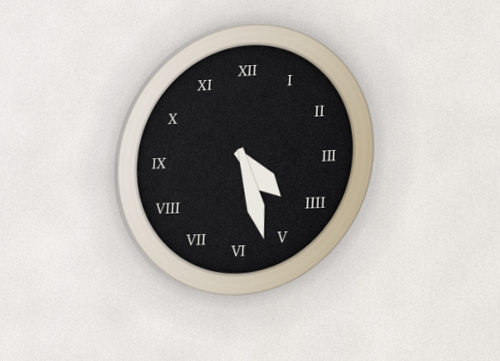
**4:27**
